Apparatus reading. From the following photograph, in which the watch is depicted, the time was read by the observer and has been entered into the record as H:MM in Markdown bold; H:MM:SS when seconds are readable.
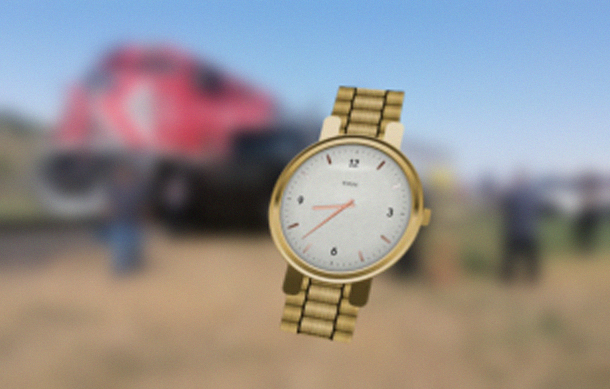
**8:37**
